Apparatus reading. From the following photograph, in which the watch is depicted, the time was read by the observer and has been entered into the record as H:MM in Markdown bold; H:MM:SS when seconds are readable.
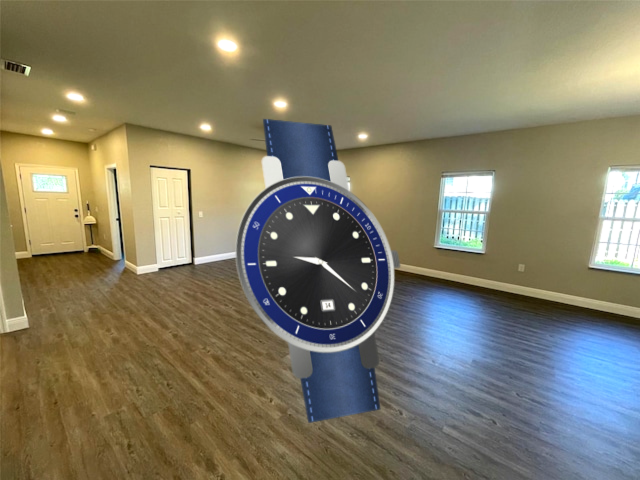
**9:22**
